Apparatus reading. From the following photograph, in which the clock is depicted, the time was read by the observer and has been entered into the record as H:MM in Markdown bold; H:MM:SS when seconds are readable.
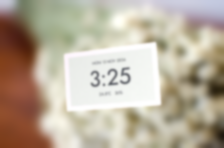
**3:25**
